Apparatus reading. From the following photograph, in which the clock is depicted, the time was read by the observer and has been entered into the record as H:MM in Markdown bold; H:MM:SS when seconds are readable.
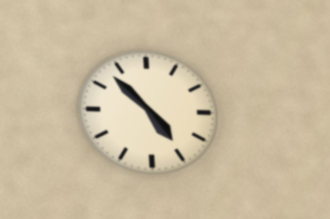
**4:53**
